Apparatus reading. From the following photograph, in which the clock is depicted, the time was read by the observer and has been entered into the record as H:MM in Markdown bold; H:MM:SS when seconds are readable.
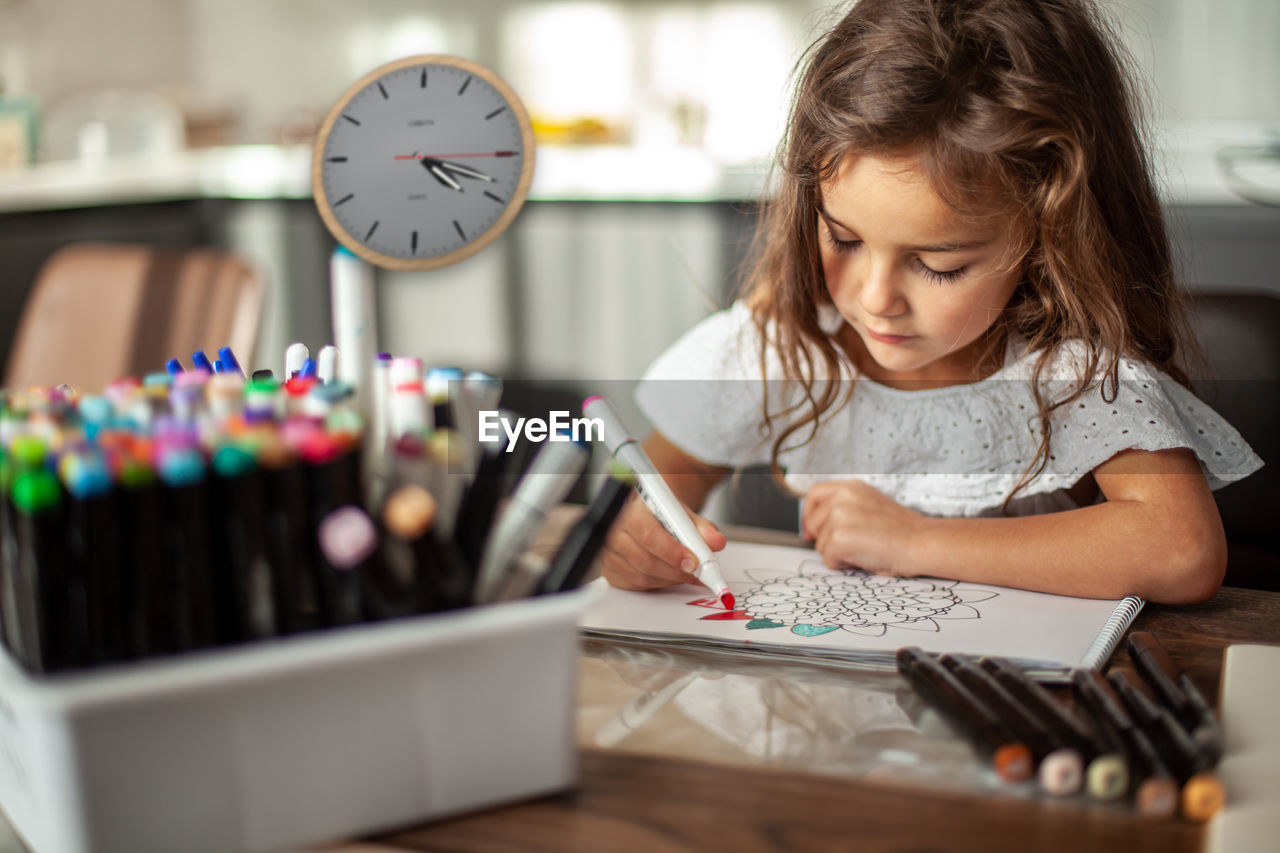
**4:18:15**
